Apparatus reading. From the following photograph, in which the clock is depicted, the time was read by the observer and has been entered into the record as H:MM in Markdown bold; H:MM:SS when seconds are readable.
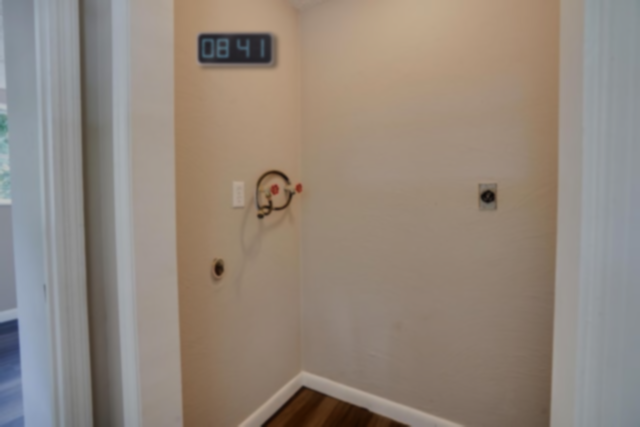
**8:41**
